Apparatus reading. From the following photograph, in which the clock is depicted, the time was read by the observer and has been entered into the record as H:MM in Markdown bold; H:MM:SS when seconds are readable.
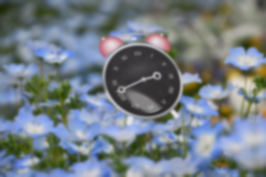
**2:42**
